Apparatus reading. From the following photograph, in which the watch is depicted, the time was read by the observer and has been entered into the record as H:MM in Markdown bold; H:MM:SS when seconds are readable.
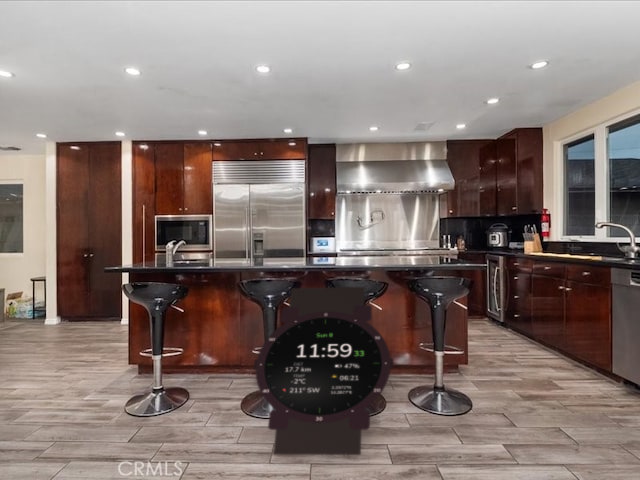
**11:59**
